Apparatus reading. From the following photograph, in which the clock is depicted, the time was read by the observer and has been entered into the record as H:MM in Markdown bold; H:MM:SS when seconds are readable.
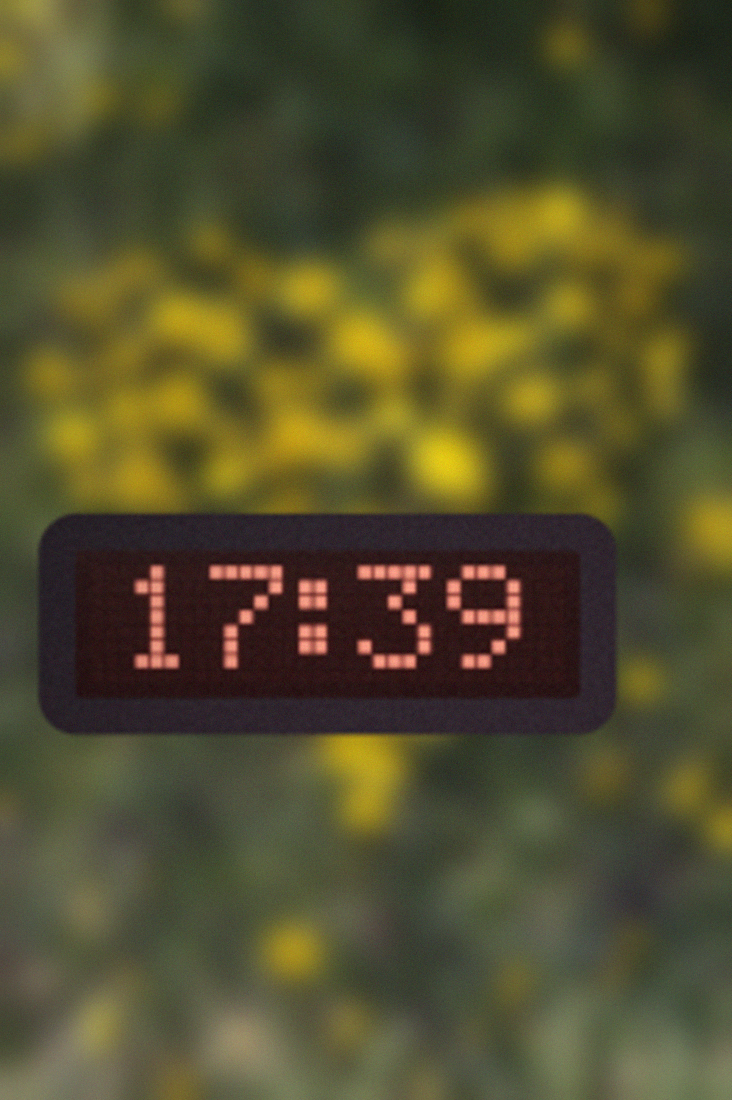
**17:39**
